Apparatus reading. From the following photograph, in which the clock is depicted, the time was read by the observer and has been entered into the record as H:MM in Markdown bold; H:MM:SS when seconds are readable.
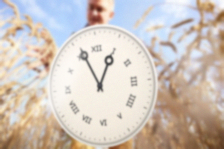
**12:56**
